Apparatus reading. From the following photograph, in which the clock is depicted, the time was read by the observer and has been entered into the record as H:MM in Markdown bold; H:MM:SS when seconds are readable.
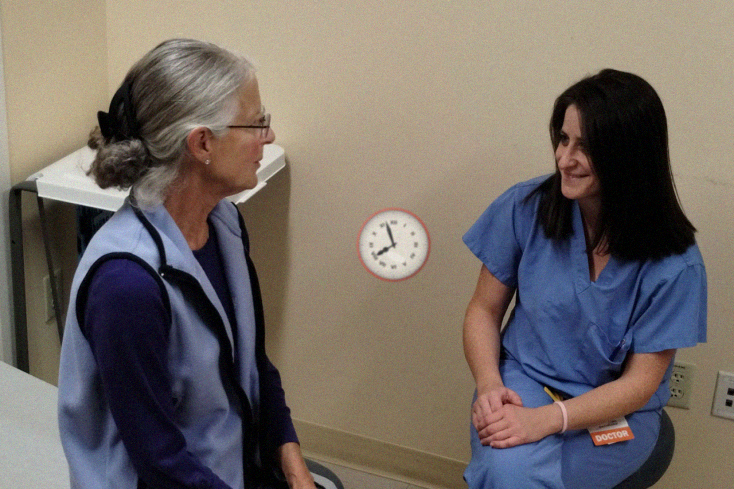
**7:57**
